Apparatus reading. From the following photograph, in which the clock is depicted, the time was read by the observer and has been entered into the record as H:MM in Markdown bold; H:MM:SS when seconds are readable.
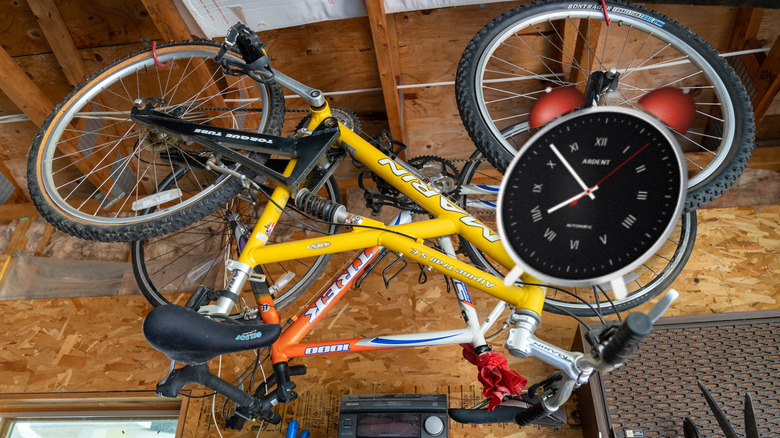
**7:52:07**
